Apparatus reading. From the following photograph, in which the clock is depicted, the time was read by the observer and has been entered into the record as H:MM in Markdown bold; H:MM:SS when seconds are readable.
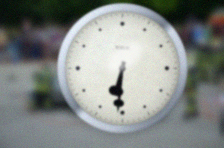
**6:31**
